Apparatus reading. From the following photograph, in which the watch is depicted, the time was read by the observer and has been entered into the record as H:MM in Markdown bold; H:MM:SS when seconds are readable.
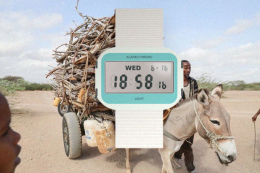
**18:58:16**
